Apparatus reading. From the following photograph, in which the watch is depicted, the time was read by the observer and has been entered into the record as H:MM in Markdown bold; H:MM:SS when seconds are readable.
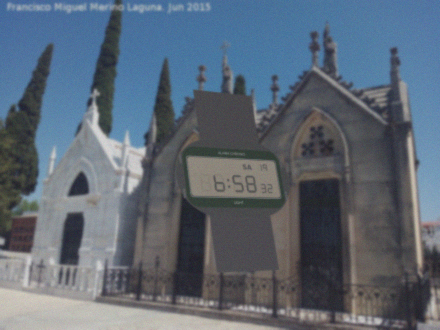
**6:58**
